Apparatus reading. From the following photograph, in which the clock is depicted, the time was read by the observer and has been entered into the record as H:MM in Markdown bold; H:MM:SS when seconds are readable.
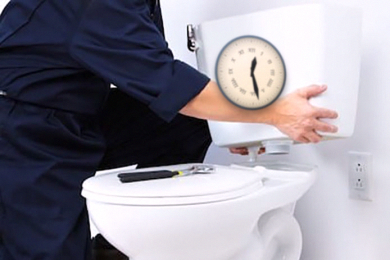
**12:28**
